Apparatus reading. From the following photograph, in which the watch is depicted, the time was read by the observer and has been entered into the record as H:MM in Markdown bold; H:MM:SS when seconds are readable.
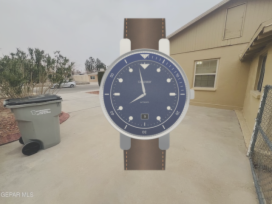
**7:58**
